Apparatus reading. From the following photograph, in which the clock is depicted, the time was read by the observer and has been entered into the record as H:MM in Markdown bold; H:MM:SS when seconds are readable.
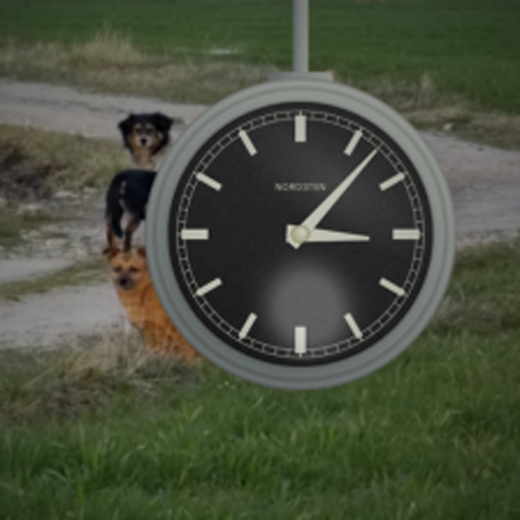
**3:07**
